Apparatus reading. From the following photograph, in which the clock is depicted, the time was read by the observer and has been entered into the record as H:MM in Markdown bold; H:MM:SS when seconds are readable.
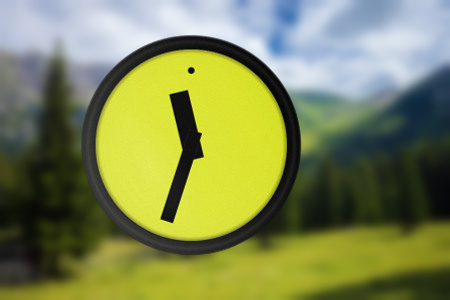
**11:33**
